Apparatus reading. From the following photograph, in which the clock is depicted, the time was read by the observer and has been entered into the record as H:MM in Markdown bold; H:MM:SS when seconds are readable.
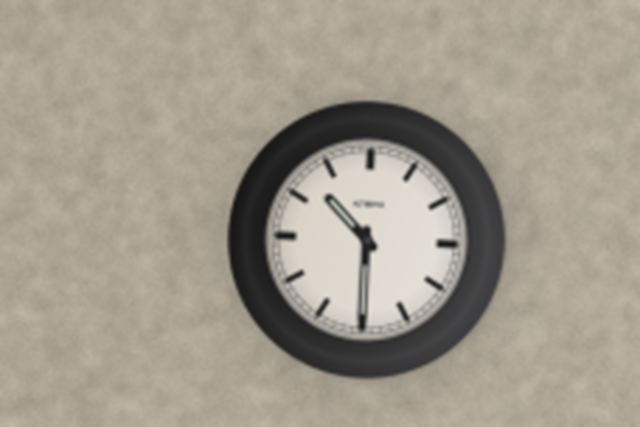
**10:30**
